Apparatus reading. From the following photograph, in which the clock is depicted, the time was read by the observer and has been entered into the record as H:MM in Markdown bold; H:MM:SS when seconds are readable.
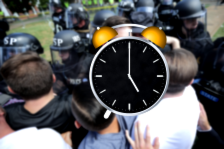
**5:00**
